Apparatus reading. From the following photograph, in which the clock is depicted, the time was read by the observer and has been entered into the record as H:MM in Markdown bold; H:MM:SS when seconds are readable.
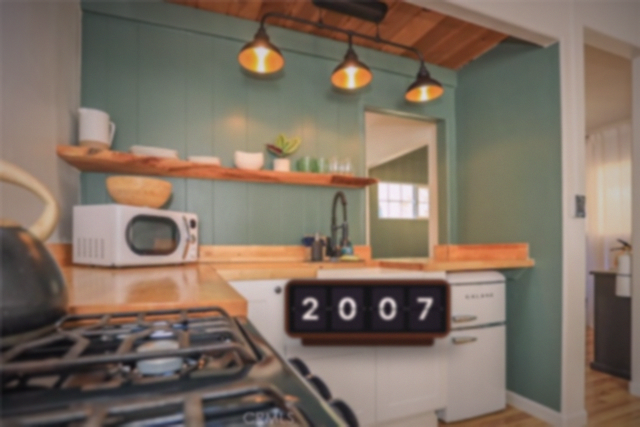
**20:07**
